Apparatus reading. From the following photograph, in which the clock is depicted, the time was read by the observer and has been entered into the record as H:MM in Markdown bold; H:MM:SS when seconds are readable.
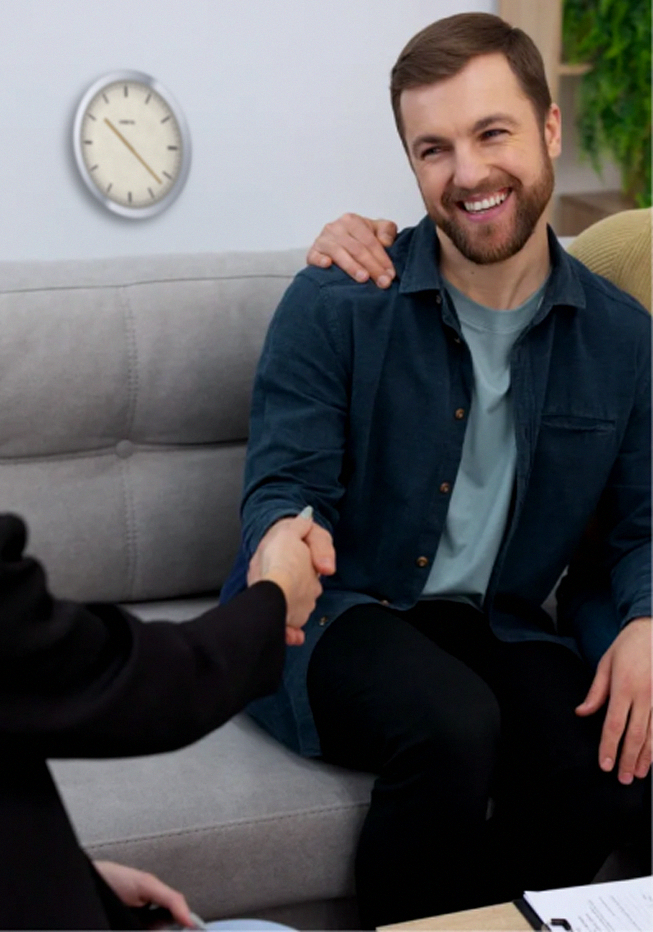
**10:22**
